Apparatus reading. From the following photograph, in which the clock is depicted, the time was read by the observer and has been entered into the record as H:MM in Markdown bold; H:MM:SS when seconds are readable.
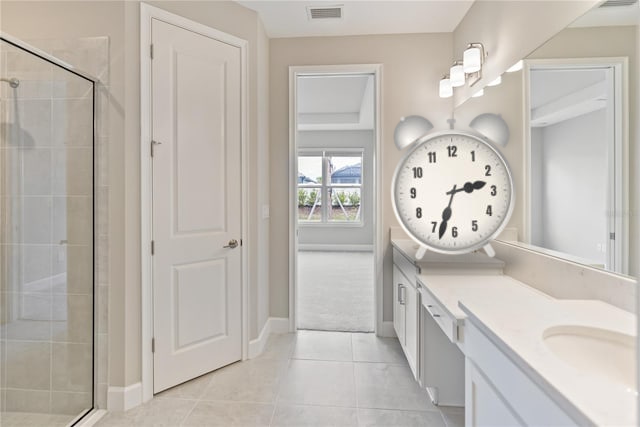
**2:33**
